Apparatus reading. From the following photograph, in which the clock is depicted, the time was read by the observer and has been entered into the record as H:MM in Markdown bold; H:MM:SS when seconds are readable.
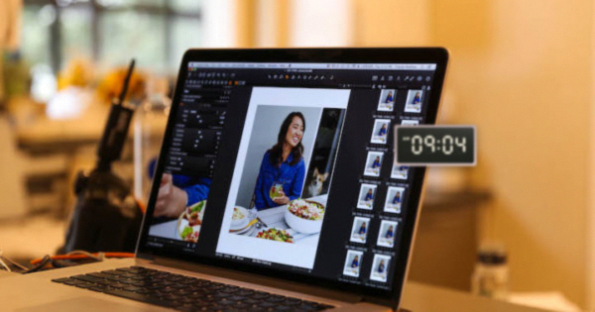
**9:04**
